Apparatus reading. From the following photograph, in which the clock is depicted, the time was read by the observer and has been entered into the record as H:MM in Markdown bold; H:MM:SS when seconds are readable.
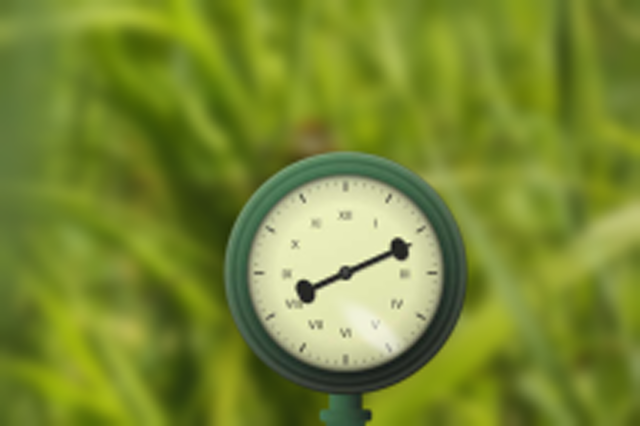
**8:11**
